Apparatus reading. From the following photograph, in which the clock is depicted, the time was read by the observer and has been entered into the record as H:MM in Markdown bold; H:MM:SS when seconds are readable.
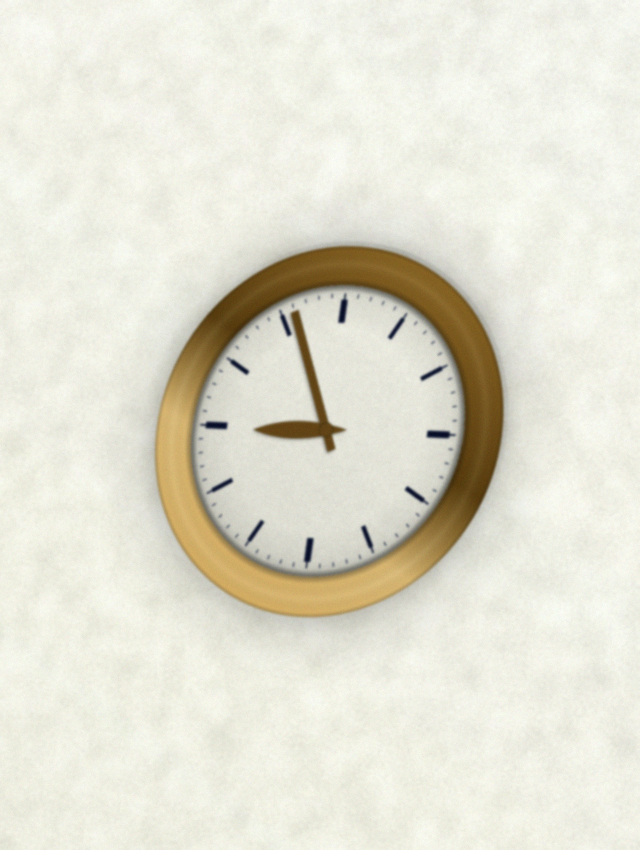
**8:56**
